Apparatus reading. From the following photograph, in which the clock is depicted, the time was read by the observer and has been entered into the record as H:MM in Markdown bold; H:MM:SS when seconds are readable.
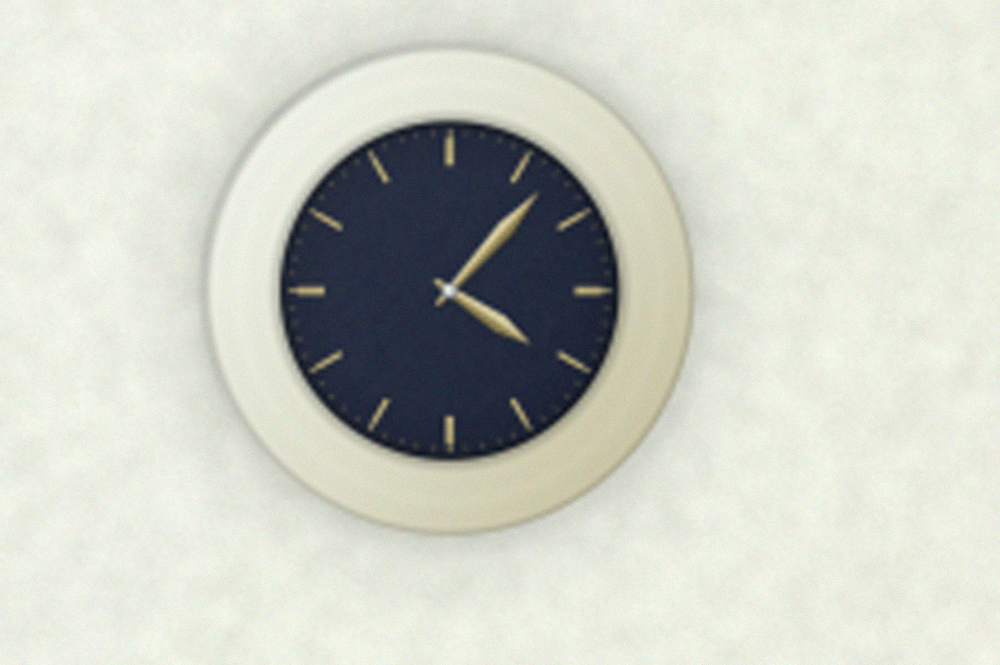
**4:07**
